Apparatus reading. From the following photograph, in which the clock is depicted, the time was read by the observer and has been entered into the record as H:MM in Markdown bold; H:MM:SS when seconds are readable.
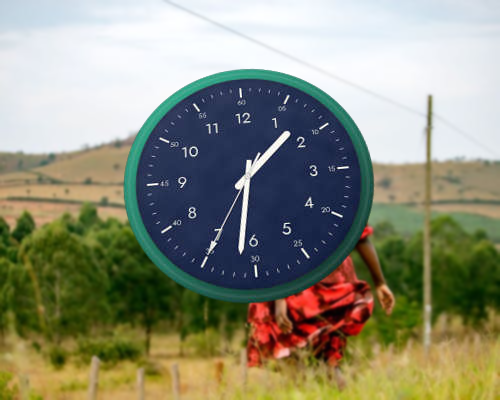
**1:31:35**
